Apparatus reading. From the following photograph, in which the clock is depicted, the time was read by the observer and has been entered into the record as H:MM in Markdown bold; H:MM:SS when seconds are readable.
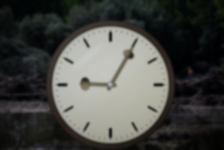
**9:05**
